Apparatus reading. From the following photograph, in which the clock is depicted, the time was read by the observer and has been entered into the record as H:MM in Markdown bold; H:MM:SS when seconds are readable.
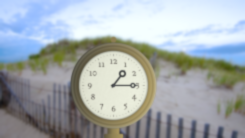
**1:15**
